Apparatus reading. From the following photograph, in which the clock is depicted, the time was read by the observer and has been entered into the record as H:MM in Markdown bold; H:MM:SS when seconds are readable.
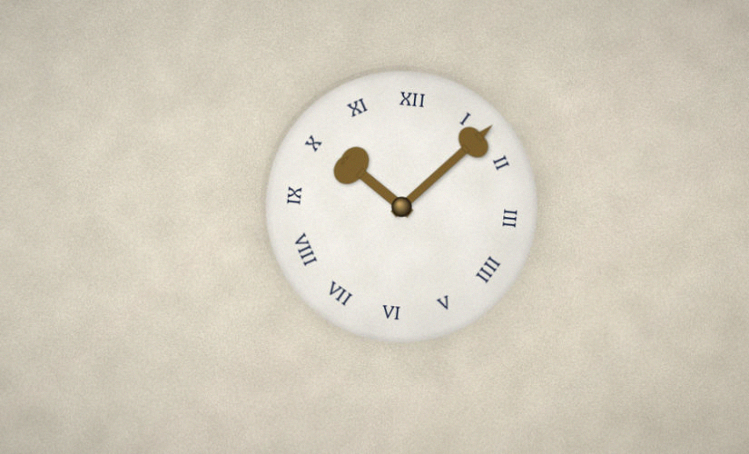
**10:07**
